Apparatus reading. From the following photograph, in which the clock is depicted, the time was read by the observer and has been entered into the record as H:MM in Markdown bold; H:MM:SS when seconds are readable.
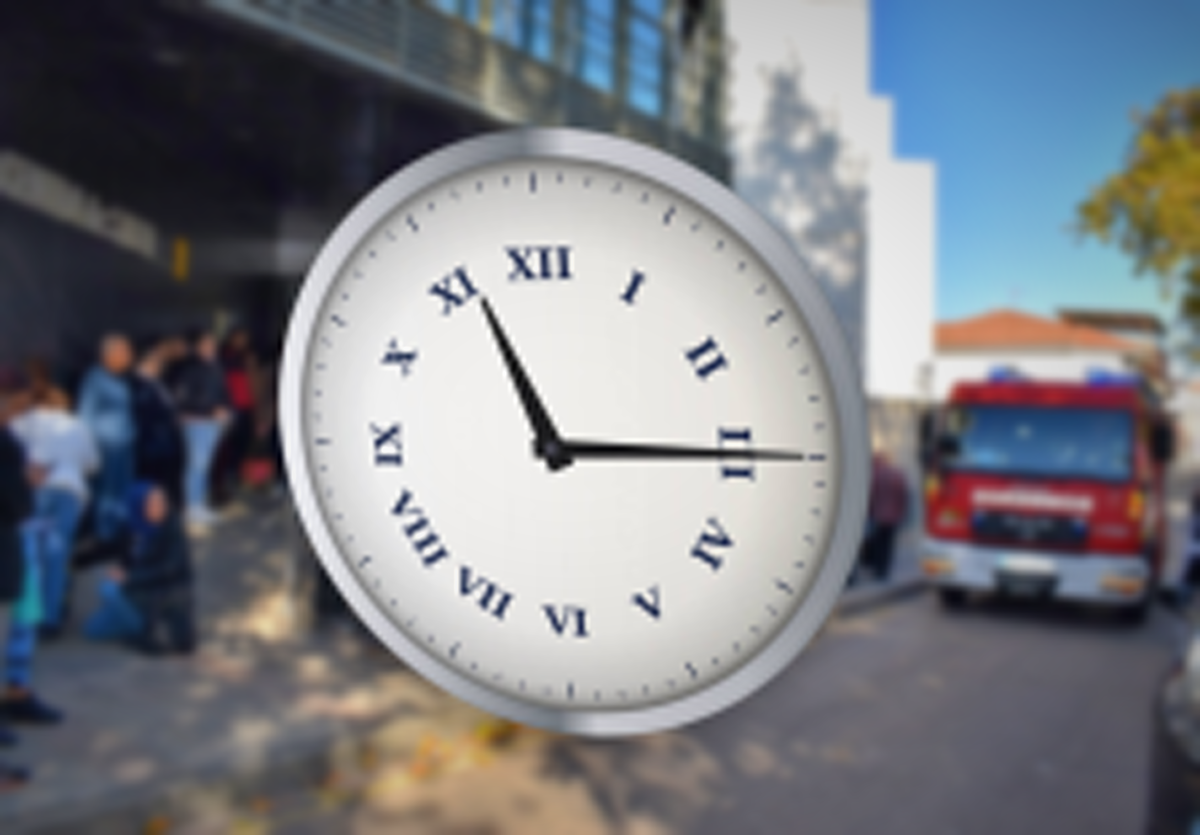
**11:15**
